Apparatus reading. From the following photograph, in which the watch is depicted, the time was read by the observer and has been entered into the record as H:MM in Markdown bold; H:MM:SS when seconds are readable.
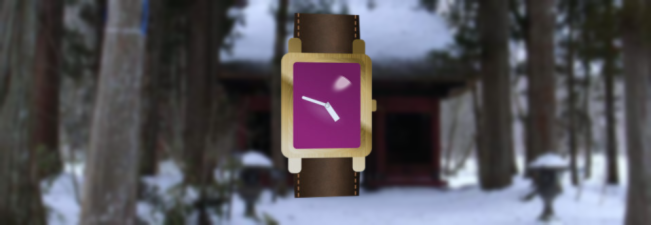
**4:48**
